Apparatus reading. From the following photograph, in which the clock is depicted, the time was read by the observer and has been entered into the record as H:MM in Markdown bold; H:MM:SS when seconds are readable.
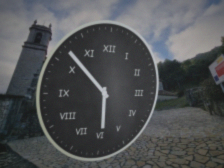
**5:52**
